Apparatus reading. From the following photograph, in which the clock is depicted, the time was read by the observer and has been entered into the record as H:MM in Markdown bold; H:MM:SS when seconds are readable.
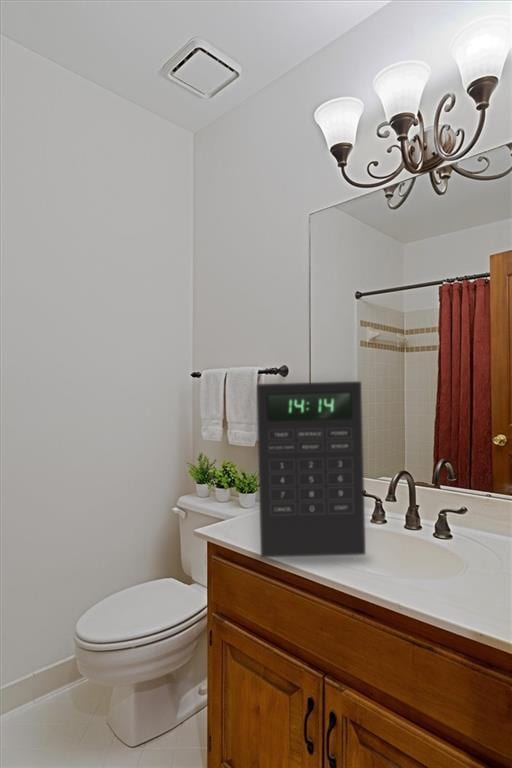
**14:14**
